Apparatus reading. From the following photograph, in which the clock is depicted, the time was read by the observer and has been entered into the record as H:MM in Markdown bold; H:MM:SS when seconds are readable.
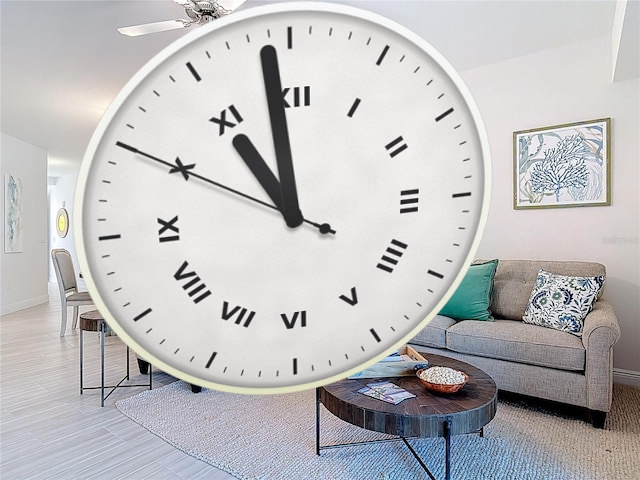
**10:58:50**
